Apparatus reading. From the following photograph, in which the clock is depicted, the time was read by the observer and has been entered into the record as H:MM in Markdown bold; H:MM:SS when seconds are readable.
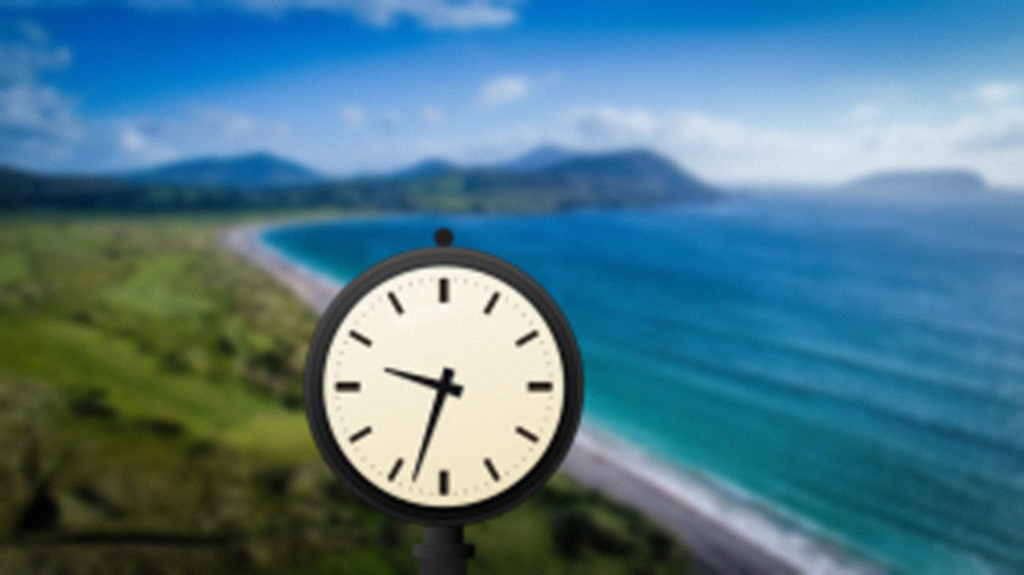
**9:33**
